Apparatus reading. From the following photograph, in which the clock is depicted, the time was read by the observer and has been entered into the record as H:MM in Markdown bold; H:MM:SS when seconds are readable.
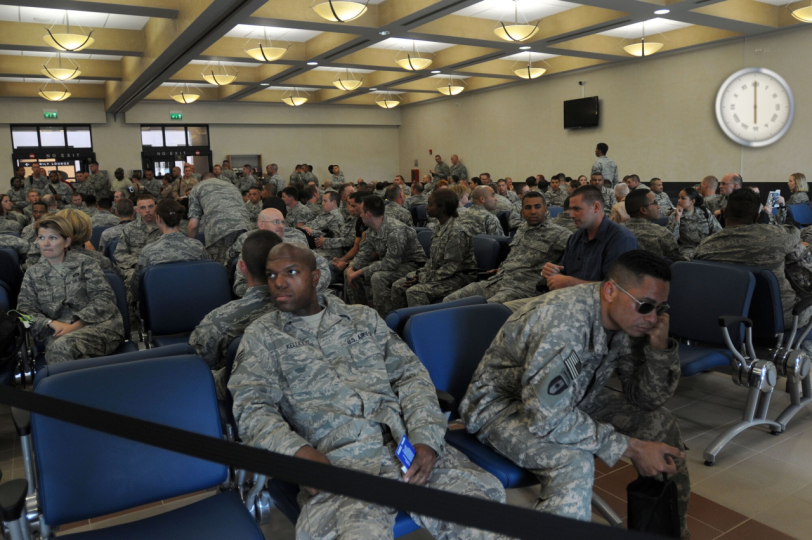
**6:00**
